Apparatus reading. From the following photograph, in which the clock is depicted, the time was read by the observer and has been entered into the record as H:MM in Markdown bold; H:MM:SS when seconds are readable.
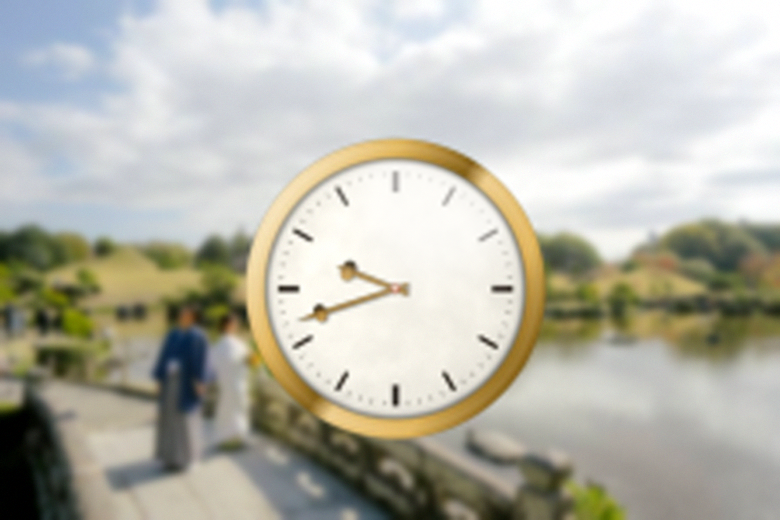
**9:42**
